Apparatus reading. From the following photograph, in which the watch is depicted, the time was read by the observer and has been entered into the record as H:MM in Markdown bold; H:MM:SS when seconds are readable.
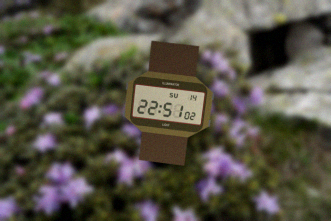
**22:51:02**
